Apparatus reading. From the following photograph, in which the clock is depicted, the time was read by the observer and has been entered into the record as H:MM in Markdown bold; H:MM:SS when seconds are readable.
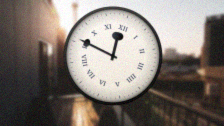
**11:46**
